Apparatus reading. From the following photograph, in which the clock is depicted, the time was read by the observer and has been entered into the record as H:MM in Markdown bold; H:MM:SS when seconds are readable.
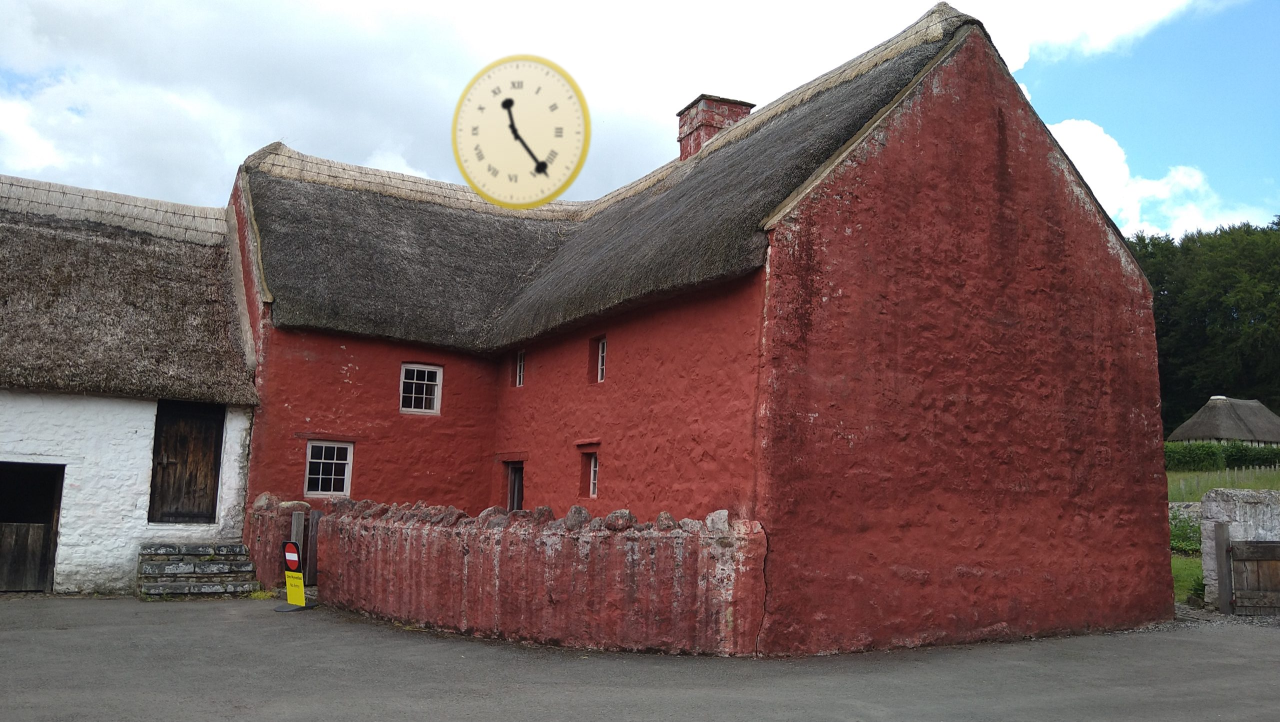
**11:23**
